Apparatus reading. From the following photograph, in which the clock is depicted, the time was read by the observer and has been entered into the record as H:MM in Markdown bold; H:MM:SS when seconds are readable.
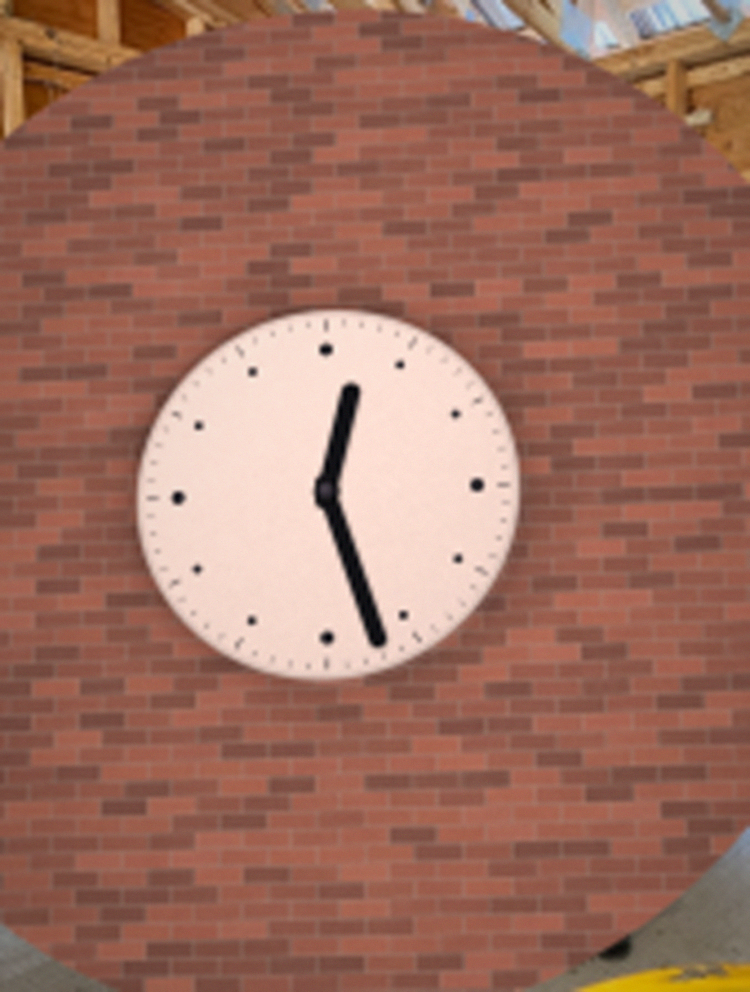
**12:27**
